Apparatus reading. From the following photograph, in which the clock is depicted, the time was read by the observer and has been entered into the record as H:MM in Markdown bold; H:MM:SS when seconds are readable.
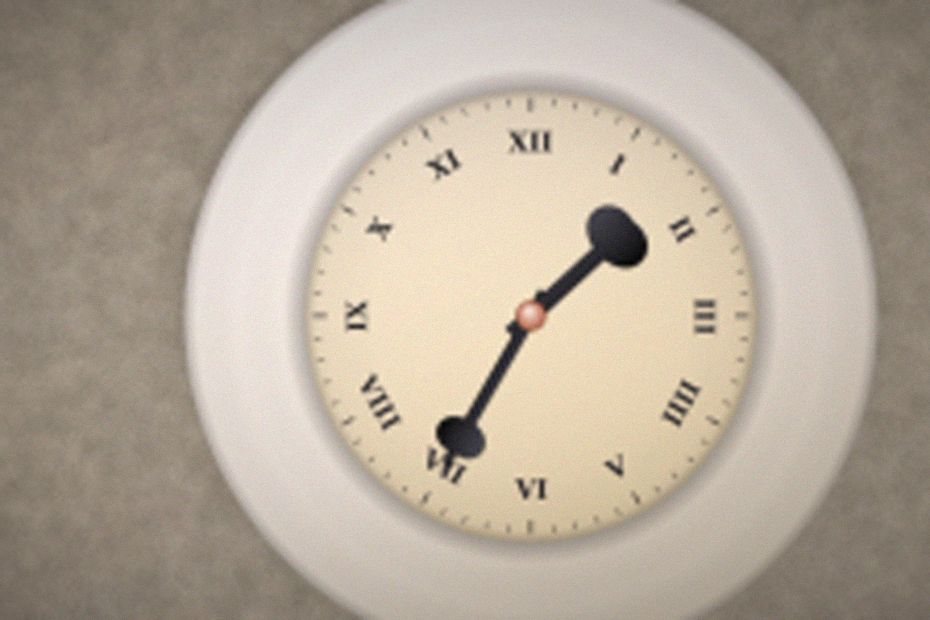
**1:35**
